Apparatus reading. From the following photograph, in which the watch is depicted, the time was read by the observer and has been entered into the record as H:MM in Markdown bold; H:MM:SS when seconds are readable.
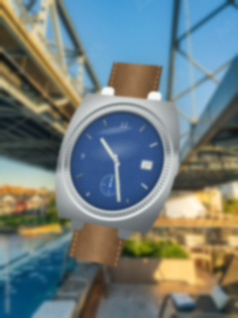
**10:27**
